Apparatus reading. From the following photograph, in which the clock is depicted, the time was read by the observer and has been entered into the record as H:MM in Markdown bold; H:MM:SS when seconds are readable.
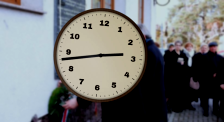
**2:43**
